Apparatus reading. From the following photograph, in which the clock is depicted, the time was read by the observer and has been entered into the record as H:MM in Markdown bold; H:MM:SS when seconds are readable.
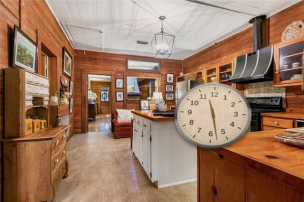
**11:28**
